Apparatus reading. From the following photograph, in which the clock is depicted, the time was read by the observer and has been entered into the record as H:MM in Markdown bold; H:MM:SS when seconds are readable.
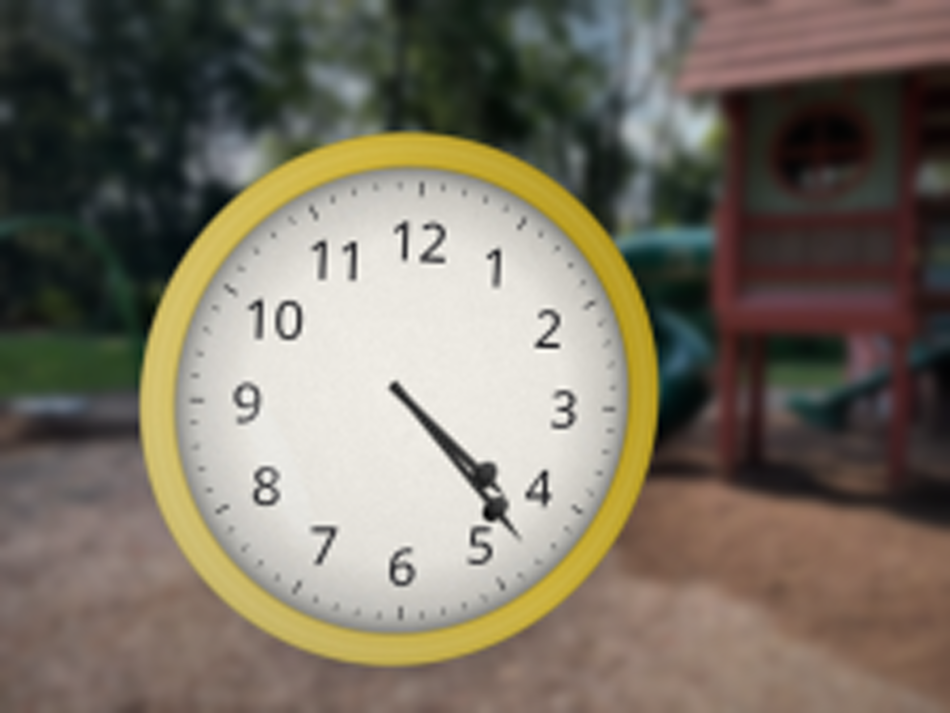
**4:23**
